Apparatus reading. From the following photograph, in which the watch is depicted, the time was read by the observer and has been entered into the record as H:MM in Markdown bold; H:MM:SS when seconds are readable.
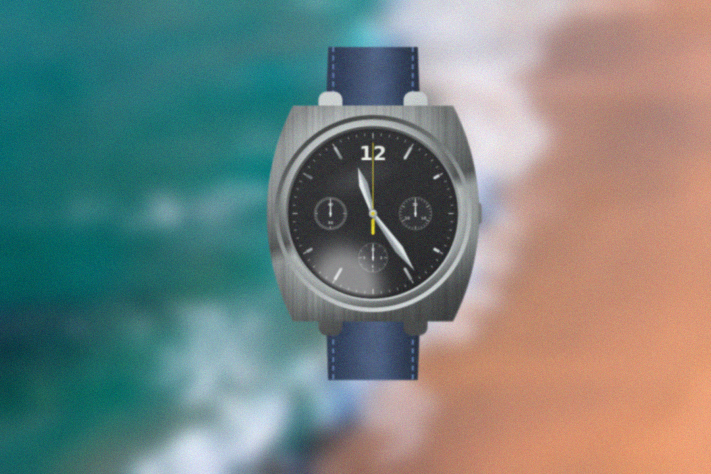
**11:24**
